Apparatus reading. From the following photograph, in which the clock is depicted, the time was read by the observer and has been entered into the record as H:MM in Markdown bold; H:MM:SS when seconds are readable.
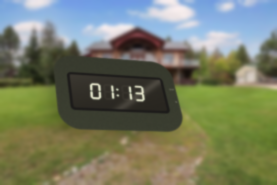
**1:13**
